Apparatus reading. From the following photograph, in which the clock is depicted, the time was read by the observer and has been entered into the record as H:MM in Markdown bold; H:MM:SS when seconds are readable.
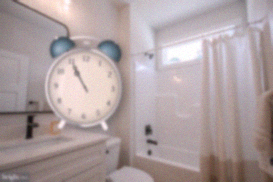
**10:55**
